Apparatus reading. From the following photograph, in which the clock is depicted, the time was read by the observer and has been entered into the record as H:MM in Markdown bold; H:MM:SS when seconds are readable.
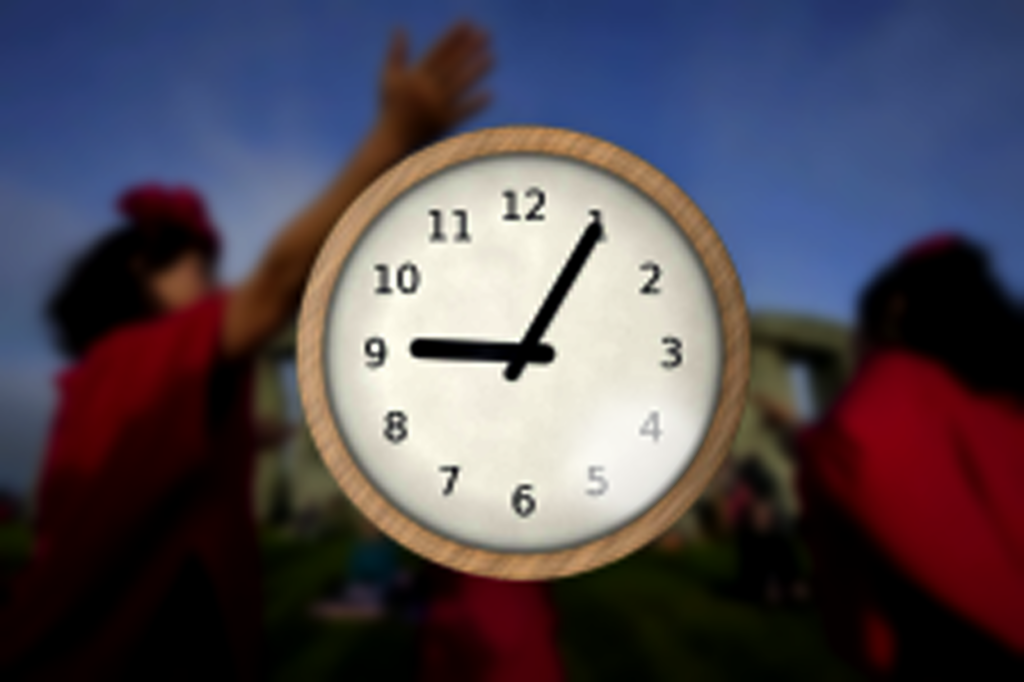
**9:05**
